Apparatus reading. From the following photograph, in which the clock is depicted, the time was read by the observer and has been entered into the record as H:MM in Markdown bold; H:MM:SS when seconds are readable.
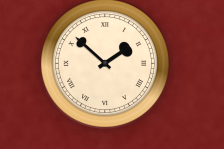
**1:52**
